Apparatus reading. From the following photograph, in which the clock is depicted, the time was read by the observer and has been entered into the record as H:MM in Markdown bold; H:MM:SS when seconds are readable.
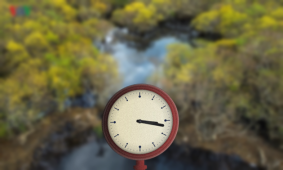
**3:17**
